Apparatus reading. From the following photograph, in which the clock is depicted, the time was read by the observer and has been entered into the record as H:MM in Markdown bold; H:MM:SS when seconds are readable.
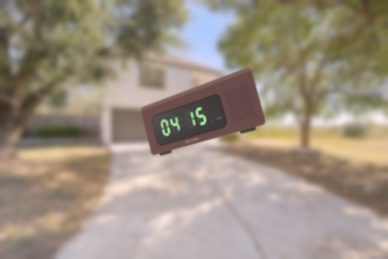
**4:15**
